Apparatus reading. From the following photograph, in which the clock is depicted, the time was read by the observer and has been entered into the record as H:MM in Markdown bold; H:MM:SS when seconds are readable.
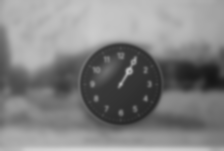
**1:05**
